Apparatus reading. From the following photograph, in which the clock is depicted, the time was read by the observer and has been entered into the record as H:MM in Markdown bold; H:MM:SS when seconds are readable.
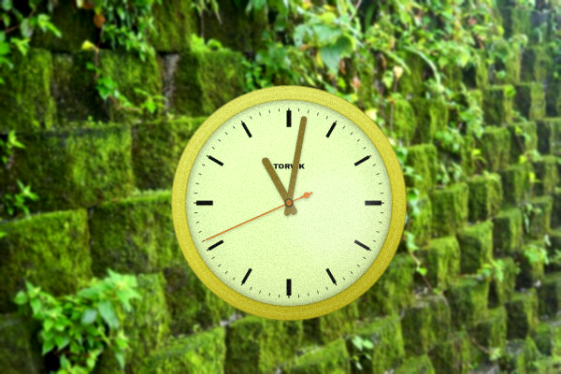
**11:01:41**
